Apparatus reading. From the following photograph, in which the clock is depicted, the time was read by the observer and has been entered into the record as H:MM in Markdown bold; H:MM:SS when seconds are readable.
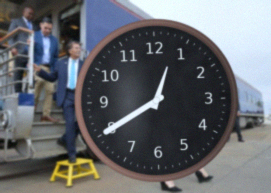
**12:40**
